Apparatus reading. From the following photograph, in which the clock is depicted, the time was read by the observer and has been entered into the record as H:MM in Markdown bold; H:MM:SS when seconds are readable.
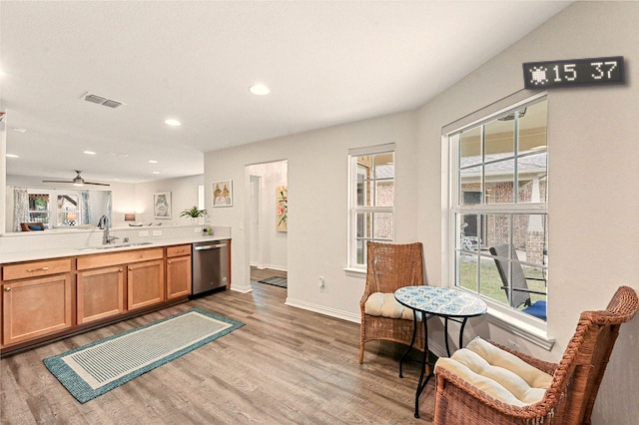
**15:37**
